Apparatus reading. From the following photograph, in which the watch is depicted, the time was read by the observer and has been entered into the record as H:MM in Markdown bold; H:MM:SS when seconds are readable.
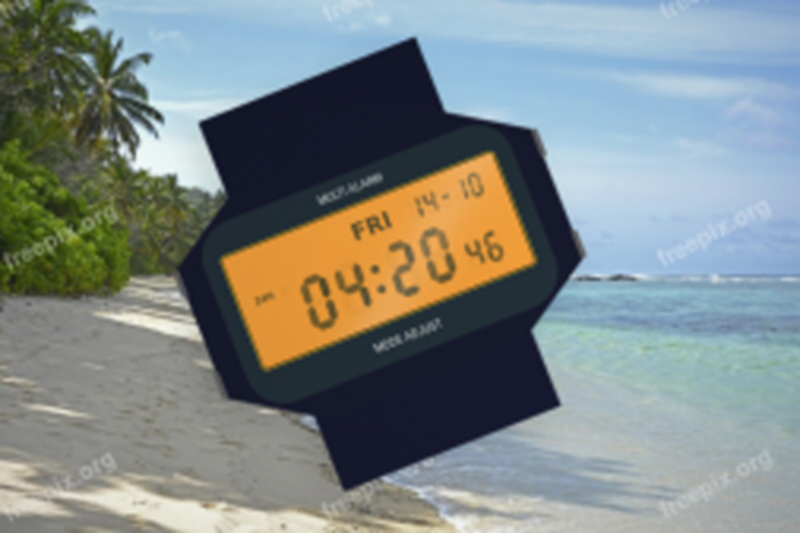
**4:20:46**
